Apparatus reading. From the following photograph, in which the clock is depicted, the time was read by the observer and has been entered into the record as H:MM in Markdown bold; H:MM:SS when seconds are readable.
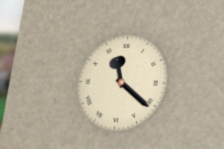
**11:21**
